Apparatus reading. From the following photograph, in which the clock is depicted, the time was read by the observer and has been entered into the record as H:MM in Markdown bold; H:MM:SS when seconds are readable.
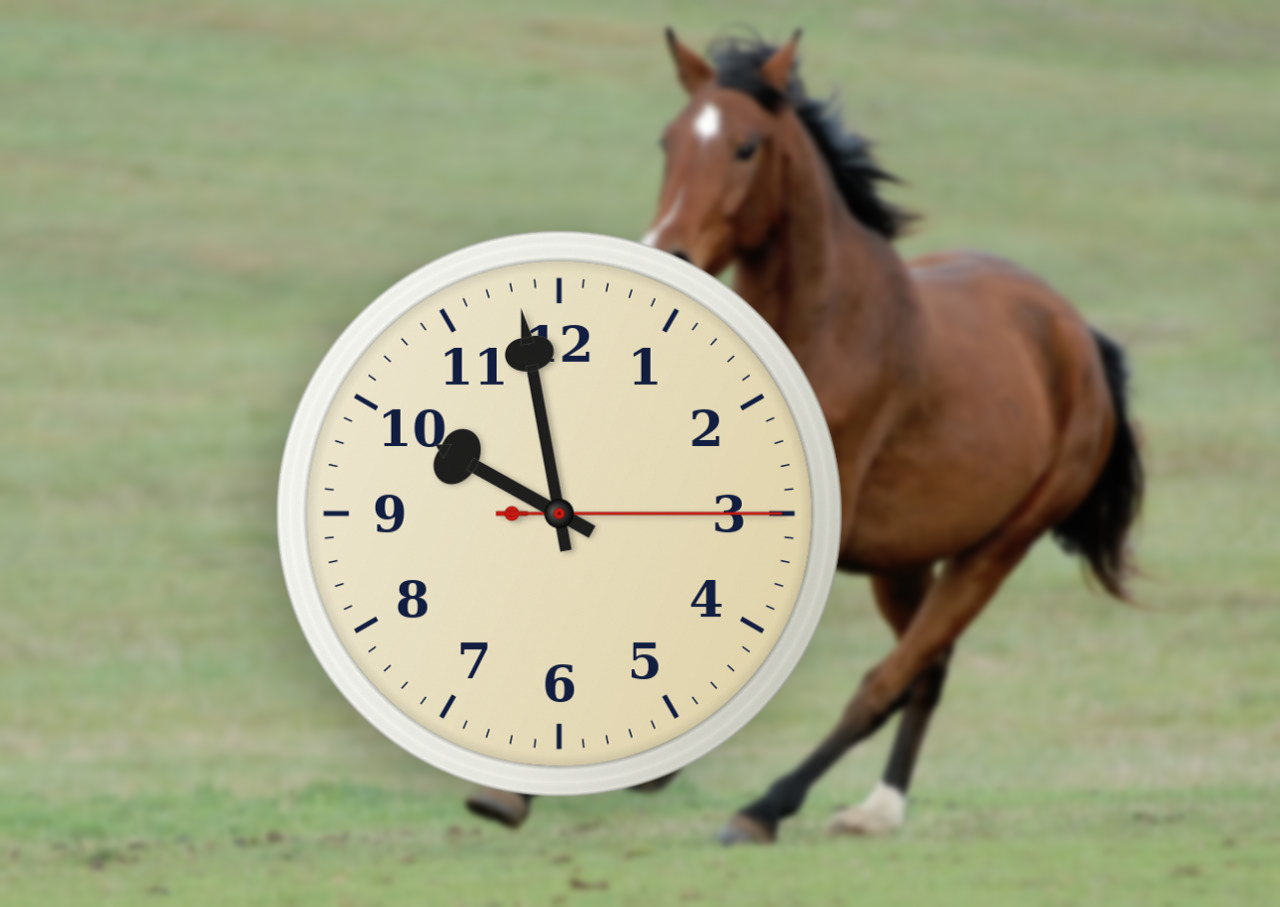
**9:58:15**
